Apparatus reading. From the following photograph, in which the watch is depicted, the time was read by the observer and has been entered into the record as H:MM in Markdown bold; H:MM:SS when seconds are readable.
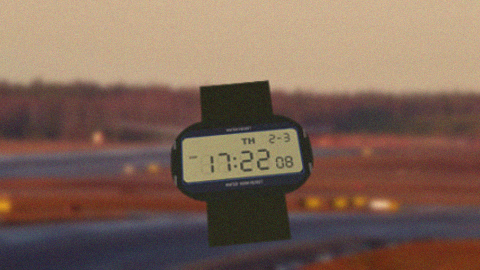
**17:22:08**
